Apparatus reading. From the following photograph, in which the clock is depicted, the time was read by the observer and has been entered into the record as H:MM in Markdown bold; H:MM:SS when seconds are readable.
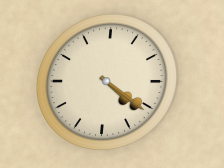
**4:21**
